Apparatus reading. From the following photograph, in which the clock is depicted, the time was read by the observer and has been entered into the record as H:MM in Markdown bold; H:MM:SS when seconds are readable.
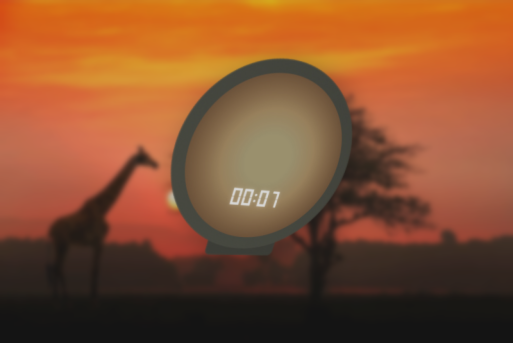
**0:07**
